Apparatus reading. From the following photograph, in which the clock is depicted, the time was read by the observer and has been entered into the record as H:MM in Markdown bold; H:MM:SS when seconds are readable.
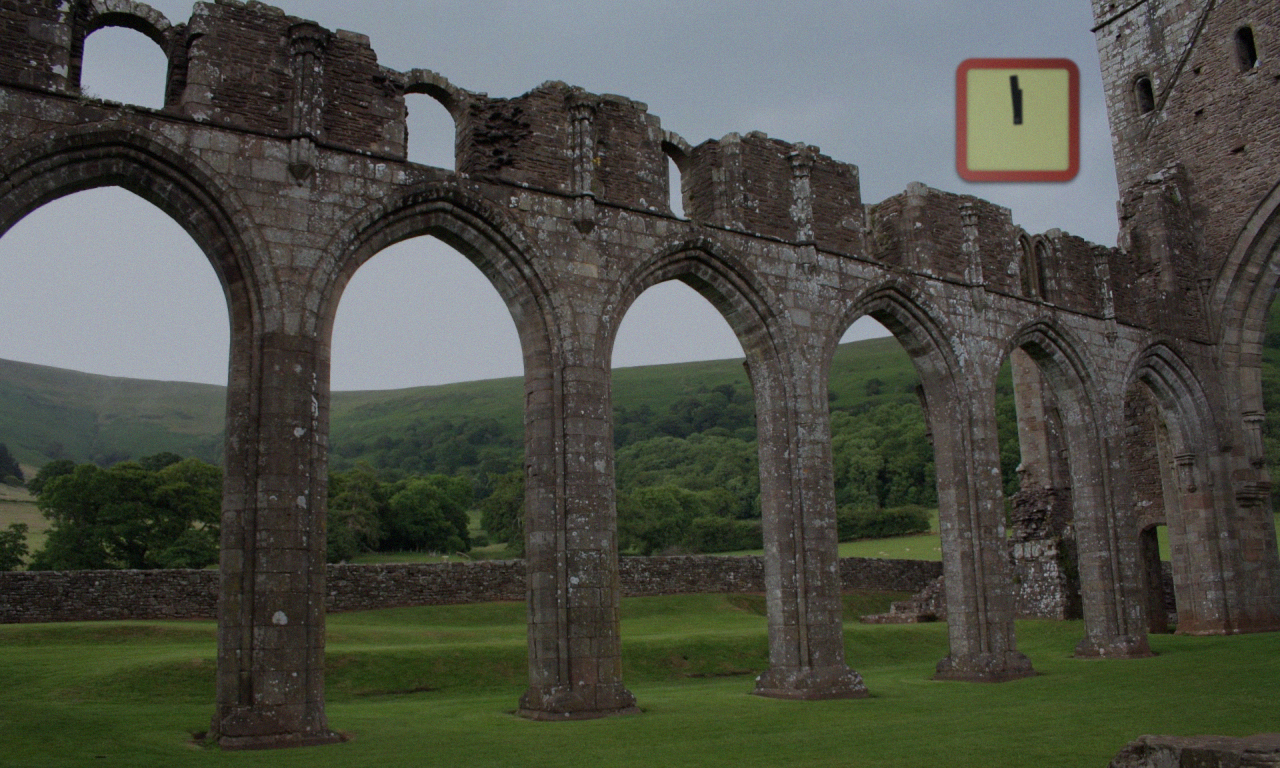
**11:59**
